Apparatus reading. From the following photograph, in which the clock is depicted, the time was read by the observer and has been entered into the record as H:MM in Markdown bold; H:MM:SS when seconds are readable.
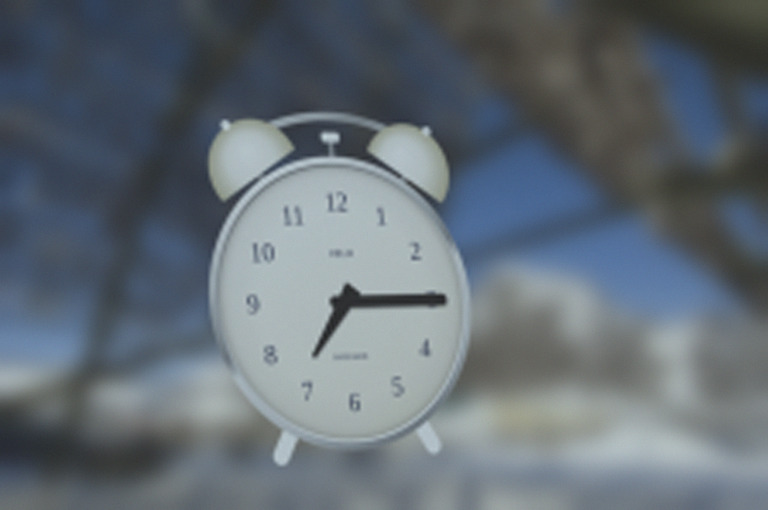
**7:15**
